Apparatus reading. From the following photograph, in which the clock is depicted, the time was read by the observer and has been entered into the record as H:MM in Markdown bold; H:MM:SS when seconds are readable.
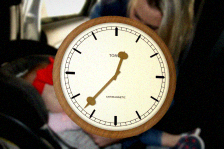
**12:37**
